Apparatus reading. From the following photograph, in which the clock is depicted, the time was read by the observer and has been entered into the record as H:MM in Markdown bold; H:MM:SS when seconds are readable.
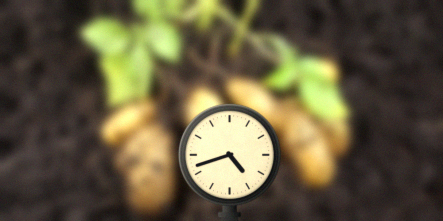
**4:42**
